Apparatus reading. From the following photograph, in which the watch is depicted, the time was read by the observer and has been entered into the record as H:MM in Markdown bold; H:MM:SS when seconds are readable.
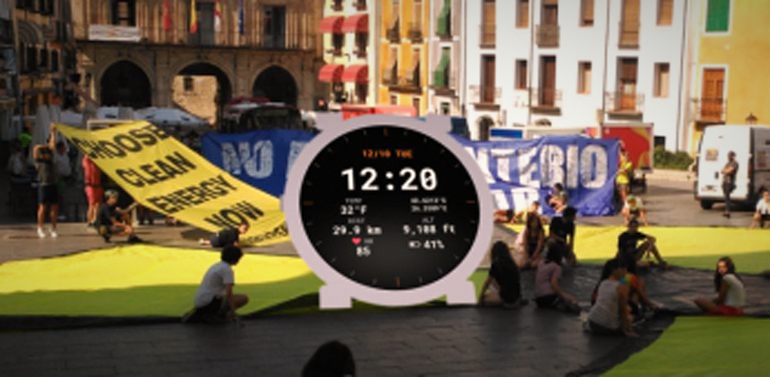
**12:20**
